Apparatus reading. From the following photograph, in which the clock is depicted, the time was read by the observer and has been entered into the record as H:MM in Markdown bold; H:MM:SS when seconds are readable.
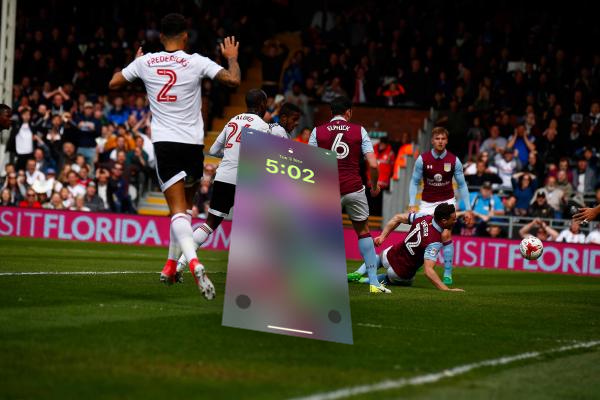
**5:02**
